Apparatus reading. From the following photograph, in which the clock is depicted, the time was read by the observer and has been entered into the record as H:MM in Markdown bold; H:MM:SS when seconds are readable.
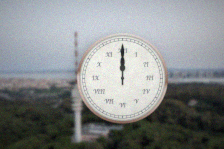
**12:00**
